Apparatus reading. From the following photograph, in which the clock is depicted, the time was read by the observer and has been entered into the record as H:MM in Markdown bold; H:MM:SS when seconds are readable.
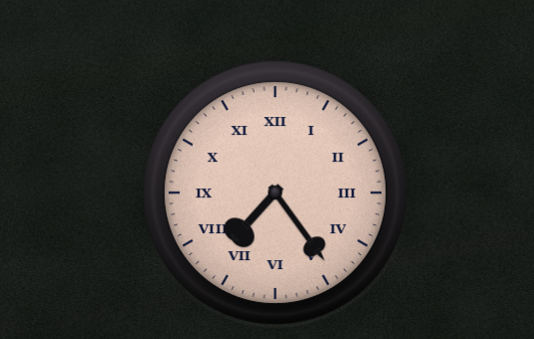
**7:24**
